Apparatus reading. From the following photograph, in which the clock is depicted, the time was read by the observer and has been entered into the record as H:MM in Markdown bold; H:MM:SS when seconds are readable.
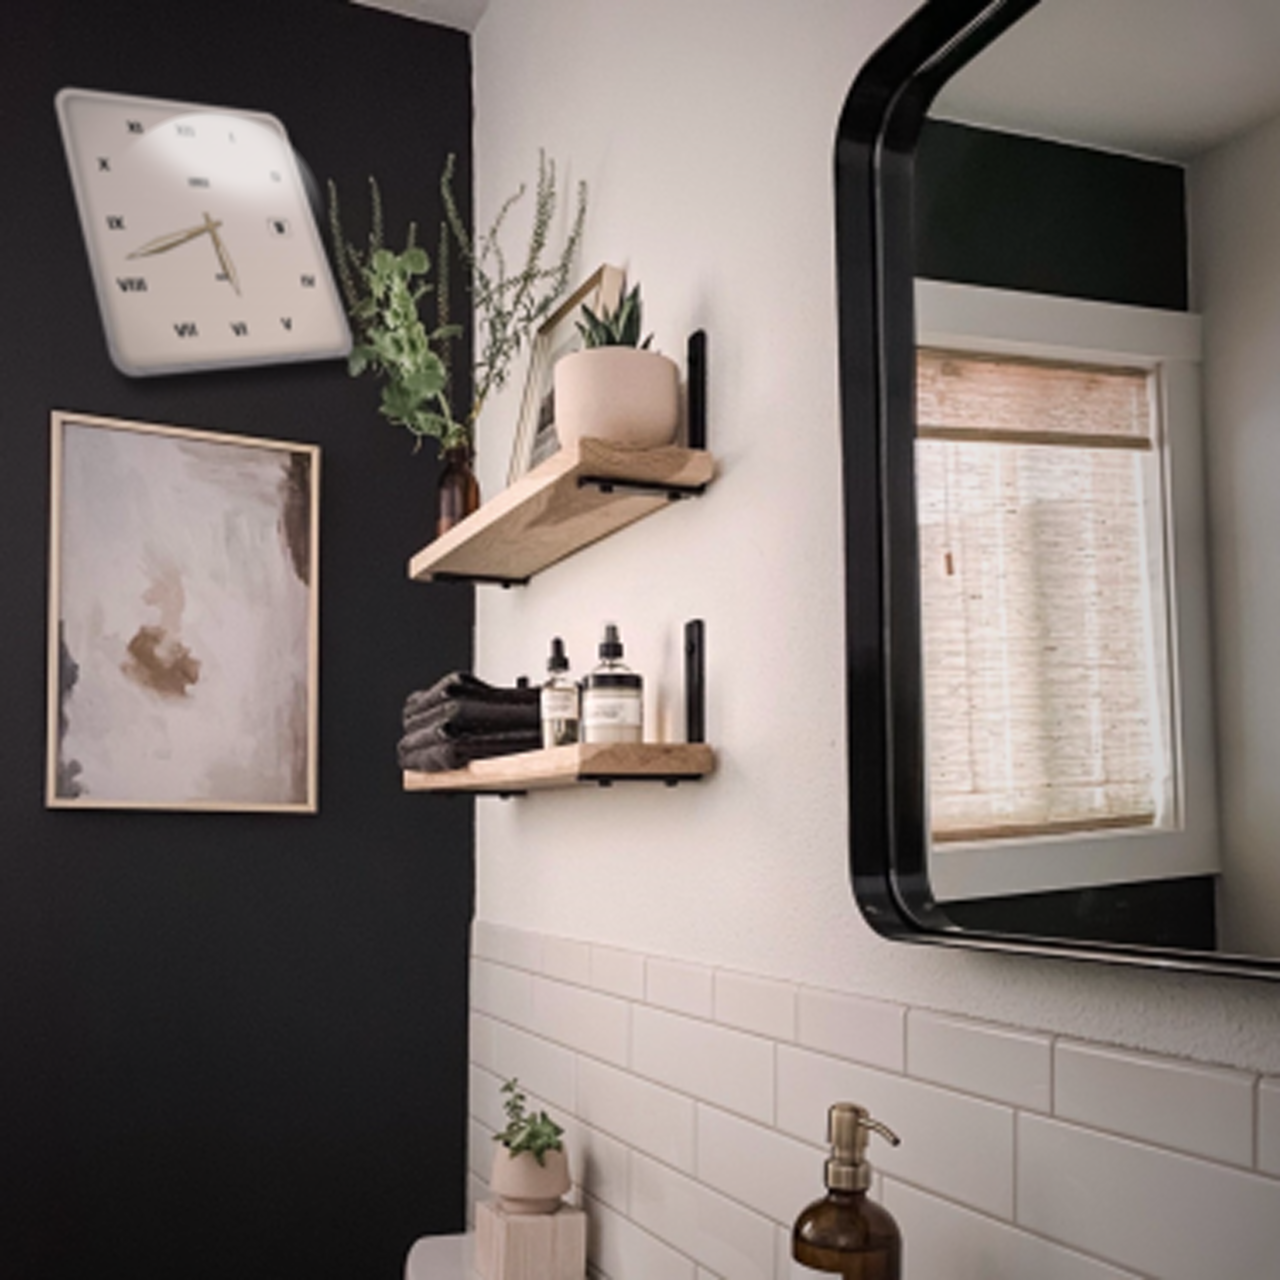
**5:42**
